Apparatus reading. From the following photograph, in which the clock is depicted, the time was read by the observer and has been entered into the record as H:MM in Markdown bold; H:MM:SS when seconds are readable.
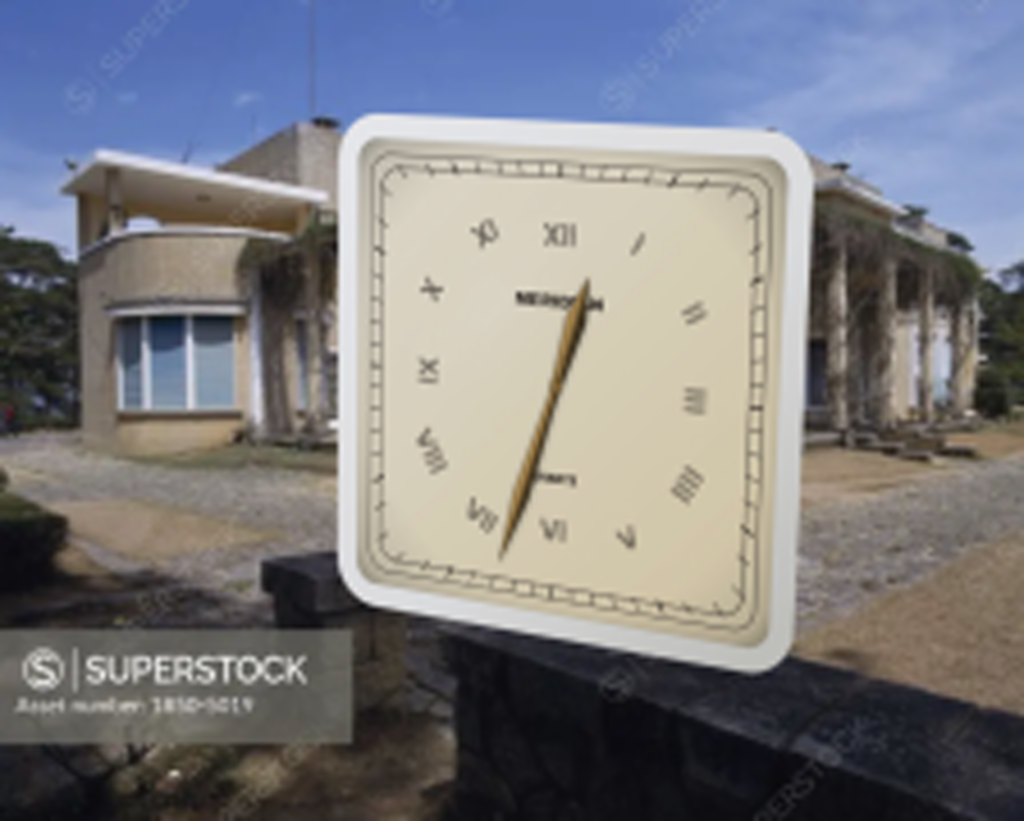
**12:33**
